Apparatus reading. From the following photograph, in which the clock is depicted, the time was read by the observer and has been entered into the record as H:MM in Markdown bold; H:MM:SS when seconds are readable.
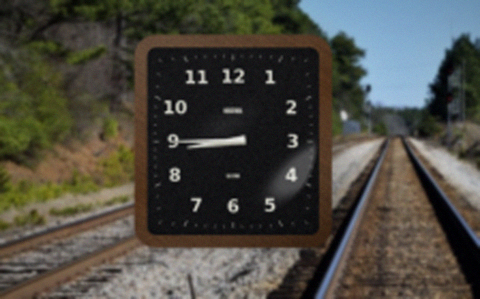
**8:45**
